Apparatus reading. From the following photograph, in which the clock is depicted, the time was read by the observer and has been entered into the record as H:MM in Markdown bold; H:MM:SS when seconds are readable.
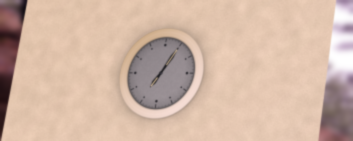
**7:05**
